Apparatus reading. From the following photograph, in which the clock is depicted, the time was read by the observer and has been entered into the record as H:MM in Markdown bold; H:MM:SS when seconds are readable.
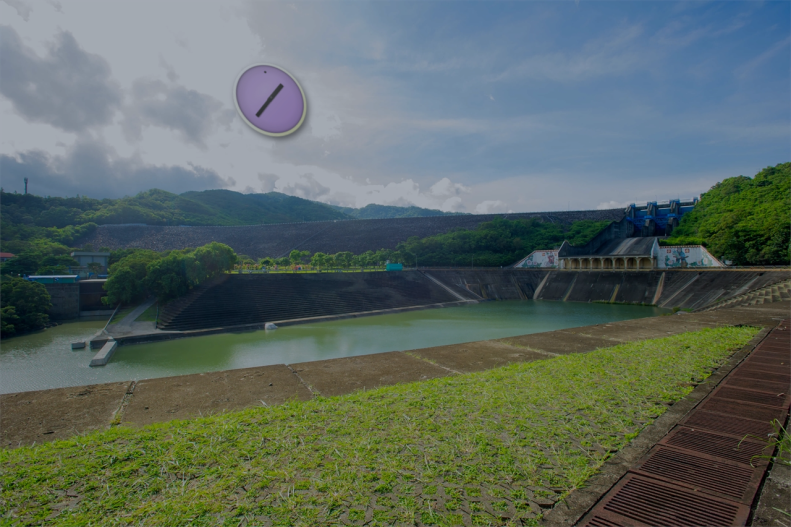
**1:38**
